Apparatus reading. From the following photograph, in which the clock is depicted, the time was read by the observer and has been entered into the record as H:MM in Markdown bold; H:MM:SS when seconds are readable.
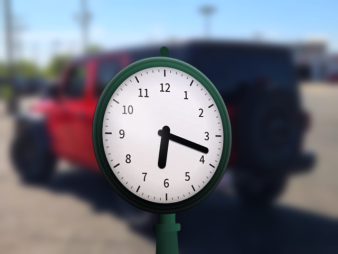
**6:18**
